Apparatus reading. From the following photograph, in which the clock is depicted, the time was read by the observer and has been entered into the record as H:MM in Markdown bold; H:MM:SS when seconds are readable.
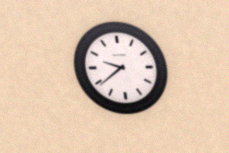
**9:39**
